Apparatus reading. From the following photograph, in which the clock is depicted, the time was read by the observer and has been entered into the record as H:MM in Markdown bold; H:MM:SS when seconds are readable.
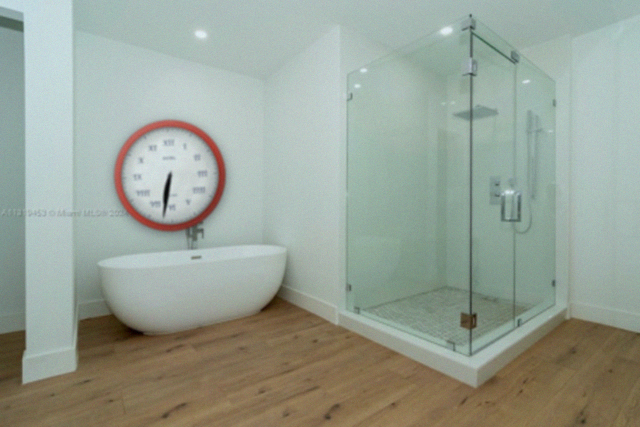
**6:32**
